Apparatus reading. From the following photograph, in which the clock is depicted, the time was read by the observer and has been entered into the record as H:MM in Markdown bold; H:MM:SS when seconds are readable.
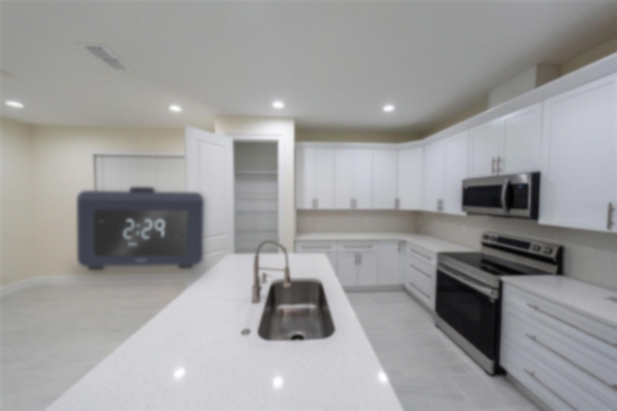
**2:29**
